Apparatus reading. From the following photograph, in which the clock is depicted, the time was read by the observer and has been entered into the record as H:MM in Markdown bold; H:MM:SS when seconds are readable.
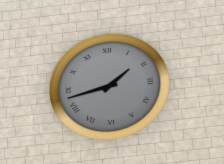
**1:43**
